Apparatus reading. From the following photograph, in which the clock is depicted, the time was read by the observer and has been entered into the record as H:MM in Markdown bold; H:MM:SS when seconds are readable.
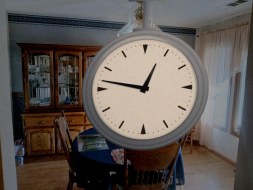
**12:47**
